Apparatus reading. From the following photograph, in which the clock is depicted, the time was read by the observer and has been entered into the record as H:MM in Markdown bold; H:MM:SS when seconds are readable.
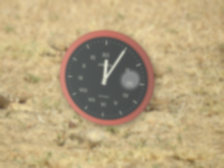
**12:05**
